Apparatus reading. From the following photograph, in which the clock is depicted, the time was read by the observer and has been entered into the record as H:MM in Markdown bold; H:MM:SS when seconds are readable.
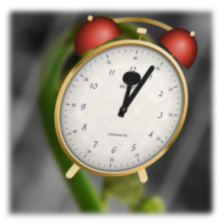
**12:04**
